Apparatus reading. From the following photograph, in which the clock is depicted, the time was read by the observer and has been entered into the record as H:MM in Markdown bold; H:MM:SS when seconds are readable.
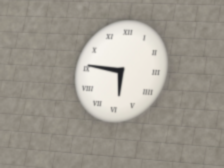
**5:46**
